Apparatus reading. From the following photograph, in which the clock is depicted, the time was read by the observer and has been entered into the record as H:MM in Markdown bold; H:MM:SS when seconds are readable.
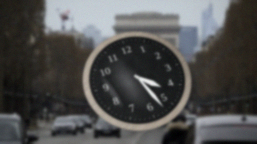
**4:27**
